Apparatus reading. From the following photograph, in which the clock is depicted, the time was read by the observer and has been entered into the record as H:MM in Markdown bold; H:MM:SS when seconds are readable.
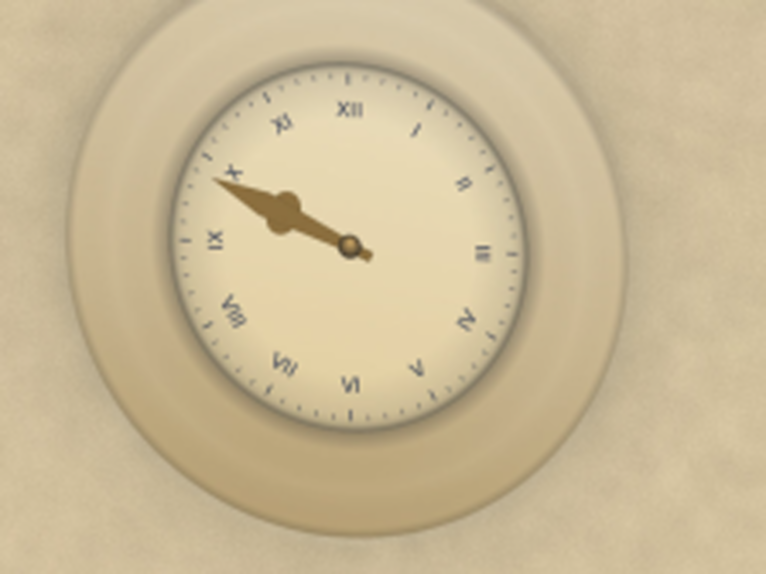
**9:49**
